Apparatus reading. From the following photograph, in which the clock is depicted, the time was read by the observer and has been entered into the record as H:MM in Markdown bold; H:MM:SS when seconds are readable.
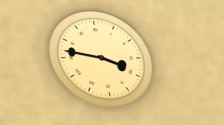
**3:47**
